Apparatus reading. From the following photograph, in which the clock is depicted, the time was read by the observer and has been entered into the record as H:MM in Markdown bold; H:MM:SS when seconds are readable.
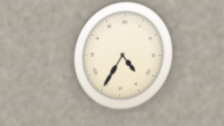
**4:35**
